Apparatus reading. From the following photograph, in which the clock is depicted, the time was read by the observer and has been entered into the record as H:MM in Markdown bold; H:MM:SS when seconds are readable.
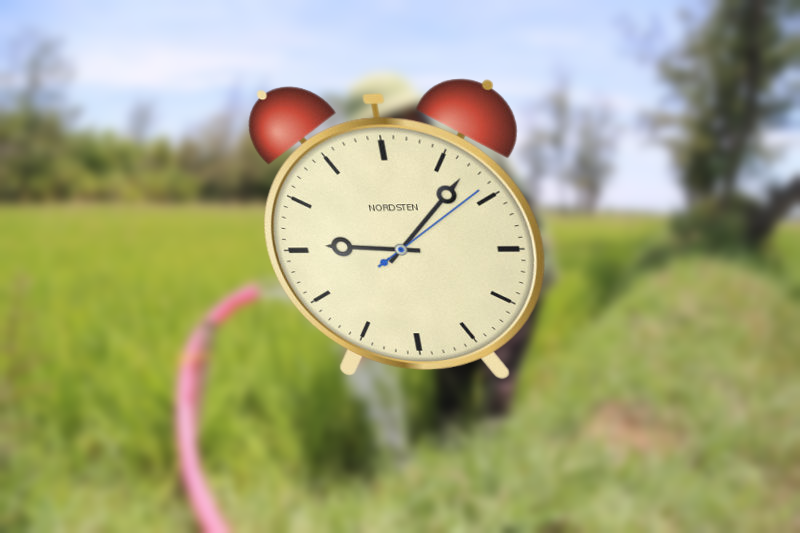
**9:07:09**
